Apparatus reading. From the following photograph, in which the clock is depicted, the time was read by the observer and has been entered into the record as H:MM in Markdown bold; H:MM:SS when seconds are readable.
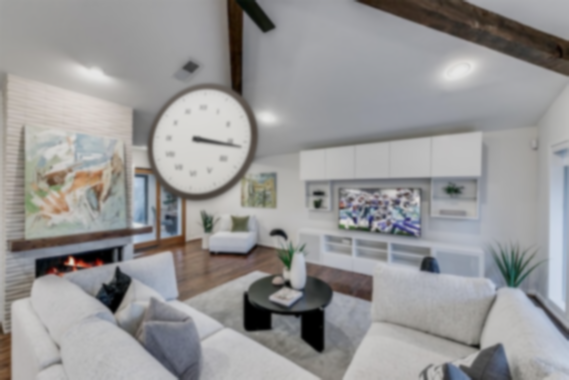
**3:16**
